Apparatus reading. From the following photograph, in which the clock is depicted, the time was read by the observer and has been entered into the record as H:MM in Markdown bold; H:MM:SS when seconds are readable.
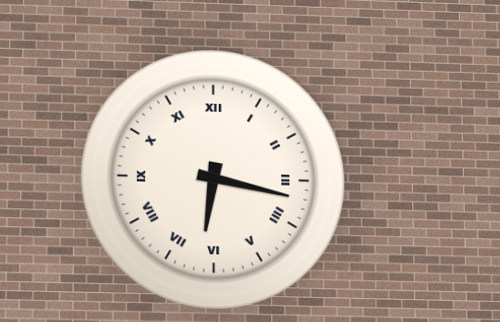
**6:17**
